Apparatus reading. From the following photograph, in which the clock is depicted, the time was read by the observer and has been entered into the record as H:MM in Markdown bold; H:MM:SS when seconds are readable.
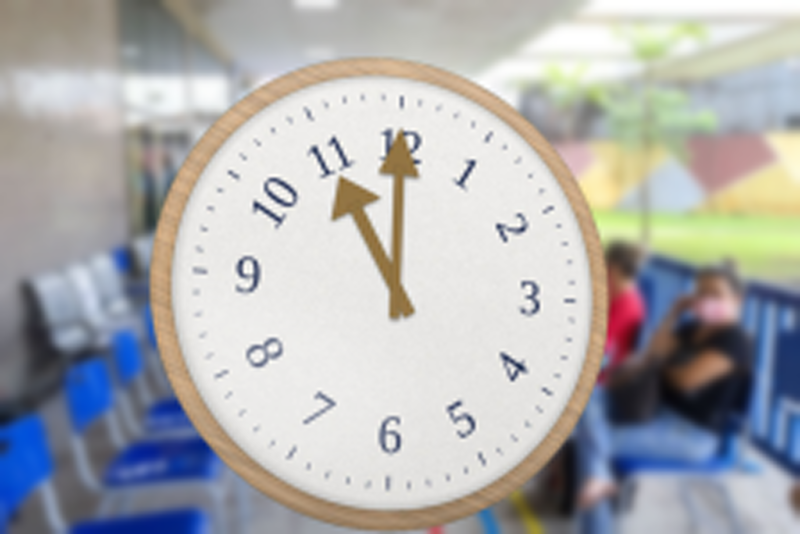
**11:00**
